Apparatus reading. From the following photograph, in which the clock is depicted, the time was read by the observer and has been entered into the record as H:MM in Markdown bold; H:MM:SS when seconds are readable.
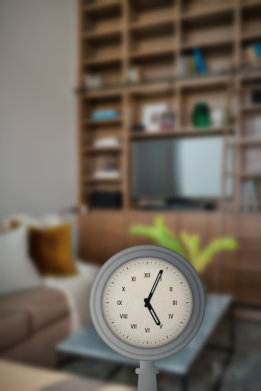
**5:04**
